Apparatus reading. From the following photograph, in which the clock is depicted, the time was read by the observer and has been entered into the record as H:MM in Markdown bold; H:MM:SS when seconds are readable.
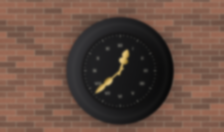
**12:38**
